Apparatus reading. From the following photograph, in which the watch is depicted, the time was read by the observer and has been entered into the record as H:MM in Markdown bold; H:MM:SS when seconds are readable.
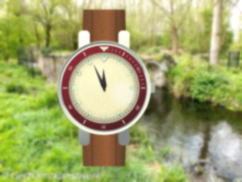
**11:56**
